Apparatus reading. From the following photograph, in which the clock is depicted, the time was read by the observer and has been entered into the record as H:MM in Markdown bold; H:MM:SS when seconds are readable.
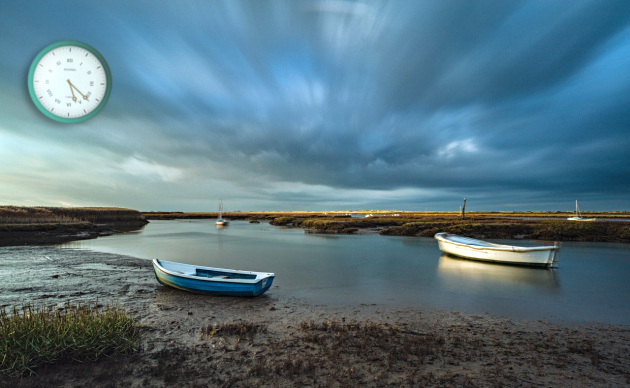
**5:22**
